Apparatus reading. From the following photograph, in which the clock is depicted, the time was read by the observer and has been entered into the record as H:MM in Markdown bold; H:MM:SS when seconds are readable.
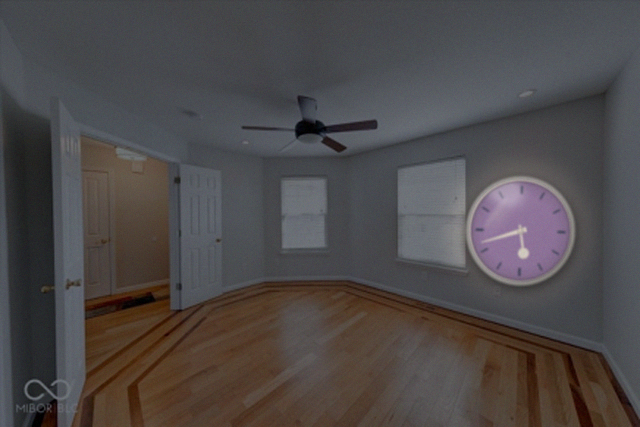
**5:42**
